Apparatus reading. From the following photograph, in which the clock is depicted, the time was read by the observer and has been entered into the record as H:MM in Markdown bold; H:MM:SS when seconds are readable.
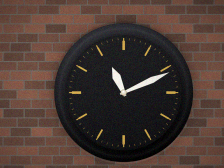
**11:11**
